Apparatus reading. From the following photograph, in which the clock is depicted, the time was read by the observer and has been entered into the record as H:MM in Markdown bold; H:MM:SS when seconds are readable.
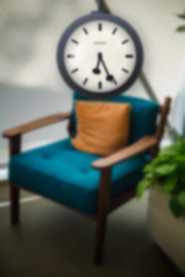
**6:26**
